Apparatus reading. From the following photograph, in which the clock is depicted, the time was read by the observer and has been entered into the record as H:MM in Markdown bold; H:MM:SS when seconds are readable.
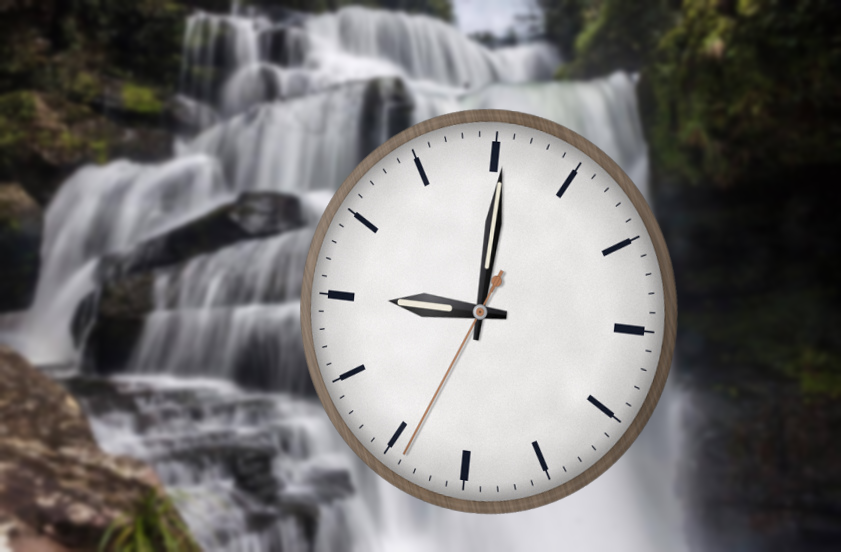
**9:00:34**
